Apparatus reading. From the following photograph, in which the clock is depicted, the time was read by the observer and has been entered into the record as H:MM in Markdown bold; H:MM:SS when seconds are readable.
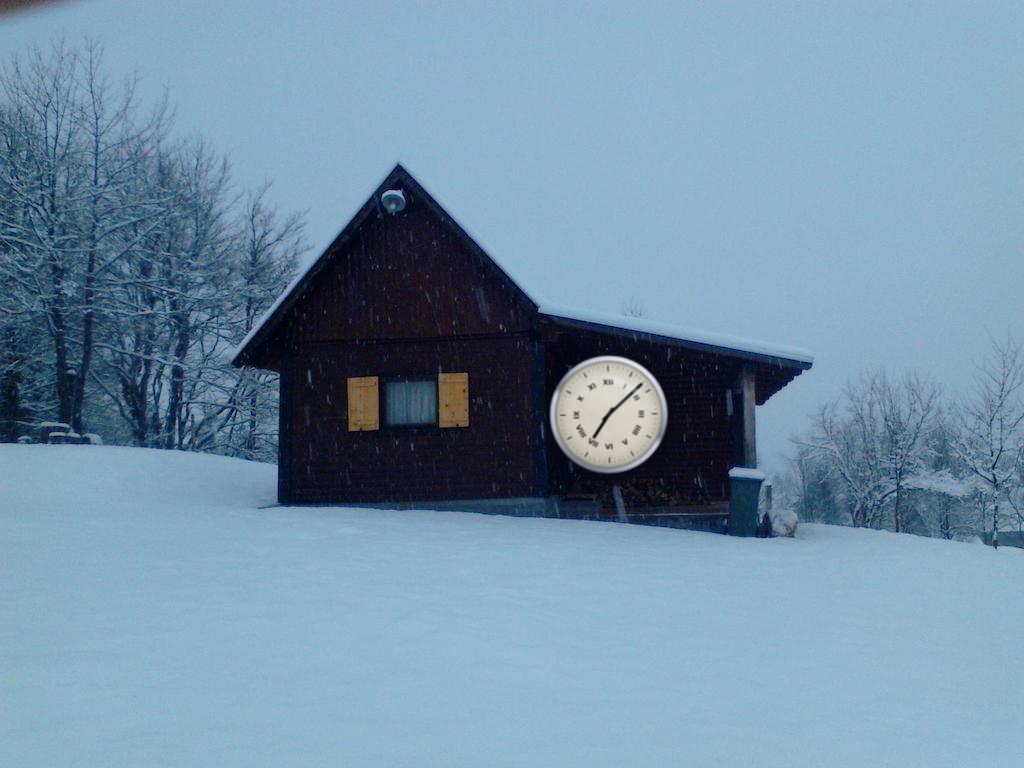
**7:08**
